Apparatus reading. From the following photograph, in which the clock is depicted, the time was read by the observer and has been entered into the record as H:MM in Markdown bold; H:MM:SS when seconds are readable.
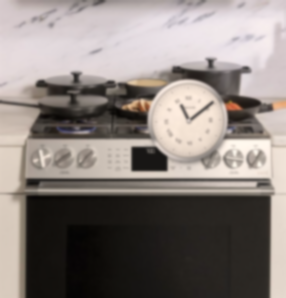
**11:09**
